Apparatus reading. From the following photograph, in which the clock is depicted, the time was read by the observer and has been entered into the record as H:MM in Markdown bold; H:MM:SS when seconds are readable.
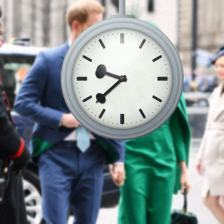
**9:38**
